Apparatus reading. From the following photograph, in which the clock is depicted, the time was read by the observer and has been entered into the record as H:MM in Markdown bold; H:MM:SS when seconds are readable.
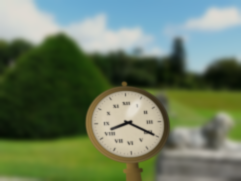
**8:20**
